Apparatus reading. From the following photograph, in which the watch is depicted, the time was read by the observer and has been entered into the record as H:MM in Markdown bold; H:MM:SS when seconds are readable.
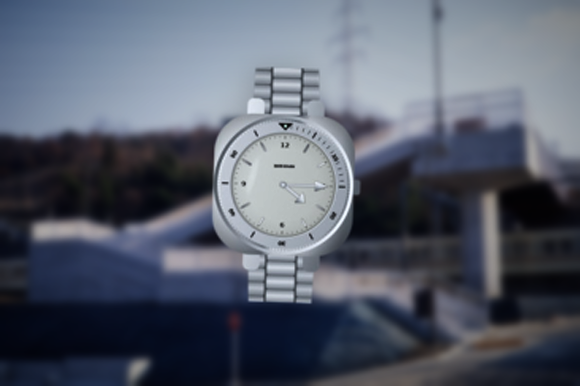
**4:15**
